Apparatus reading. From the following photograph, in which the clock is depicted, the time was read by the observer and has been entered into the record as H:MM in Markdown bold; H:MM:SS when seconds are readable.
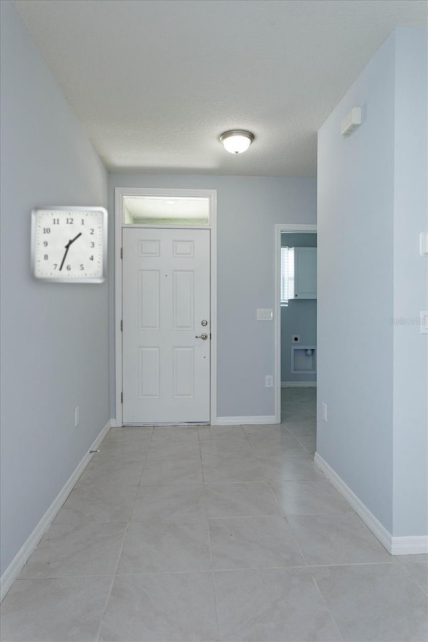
**1:33**
